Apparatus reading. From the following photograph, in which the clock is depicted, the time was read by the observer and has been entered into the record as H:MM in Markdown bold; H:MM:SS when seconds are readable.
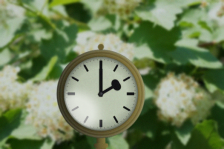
**2:00**
